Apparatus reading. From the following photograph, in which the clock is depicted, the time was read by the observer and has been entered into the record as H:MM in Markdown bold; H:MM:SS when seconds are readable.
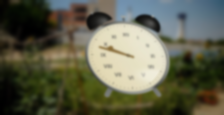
**9:48**
